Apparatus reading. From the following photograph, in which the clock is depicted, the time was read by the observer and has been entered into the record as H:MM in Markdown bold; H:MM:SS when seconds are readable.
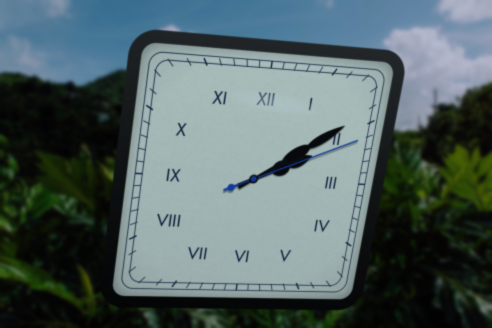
**2:09:11**
